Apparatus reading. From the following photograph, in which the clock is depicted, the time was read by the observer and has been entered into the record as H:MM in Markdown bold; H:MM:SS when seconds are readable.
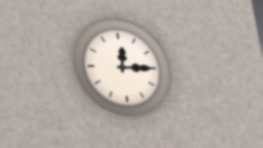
**12:15**
